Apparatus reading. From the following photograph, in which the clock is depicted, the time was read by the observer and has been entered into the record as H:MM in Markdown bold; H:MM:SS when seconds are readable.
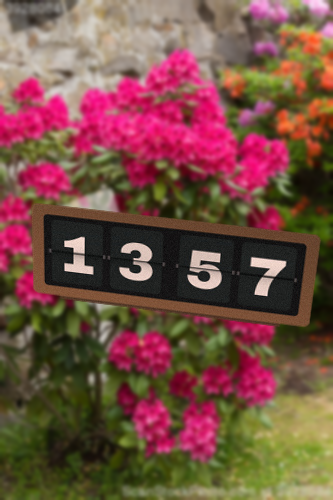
**13:57**
